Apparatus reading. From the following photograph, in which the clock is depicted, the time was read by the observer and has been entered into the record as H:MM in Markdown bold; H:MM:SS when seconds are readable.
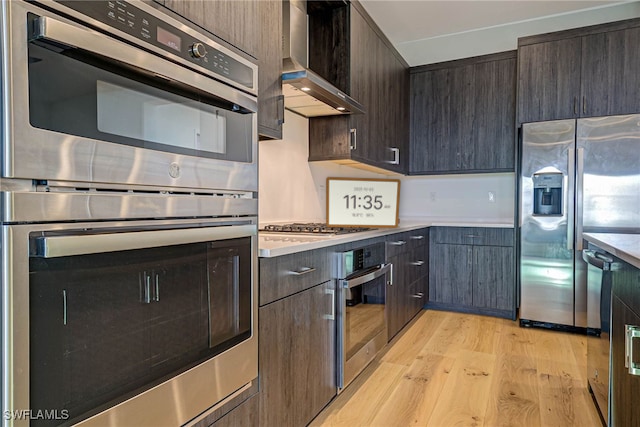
**11:35**
